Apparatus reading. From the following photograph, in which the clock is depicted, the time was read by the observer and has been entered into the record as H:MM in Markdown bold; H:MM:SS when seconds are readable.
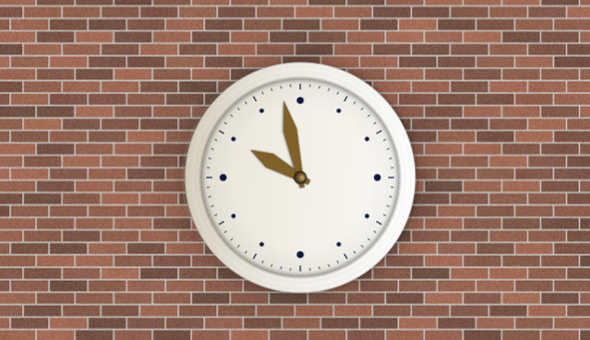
**9:58**
